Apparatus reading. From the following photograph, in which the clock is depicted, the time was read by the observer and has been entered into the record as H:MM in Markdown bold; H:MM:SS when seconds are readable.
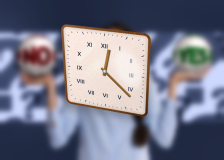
**12:22**
